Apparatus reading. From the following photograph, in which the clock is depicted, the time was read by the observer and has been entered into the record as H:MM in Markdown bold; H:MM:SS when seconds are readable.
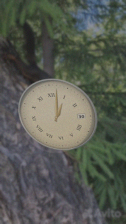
**1:02**
